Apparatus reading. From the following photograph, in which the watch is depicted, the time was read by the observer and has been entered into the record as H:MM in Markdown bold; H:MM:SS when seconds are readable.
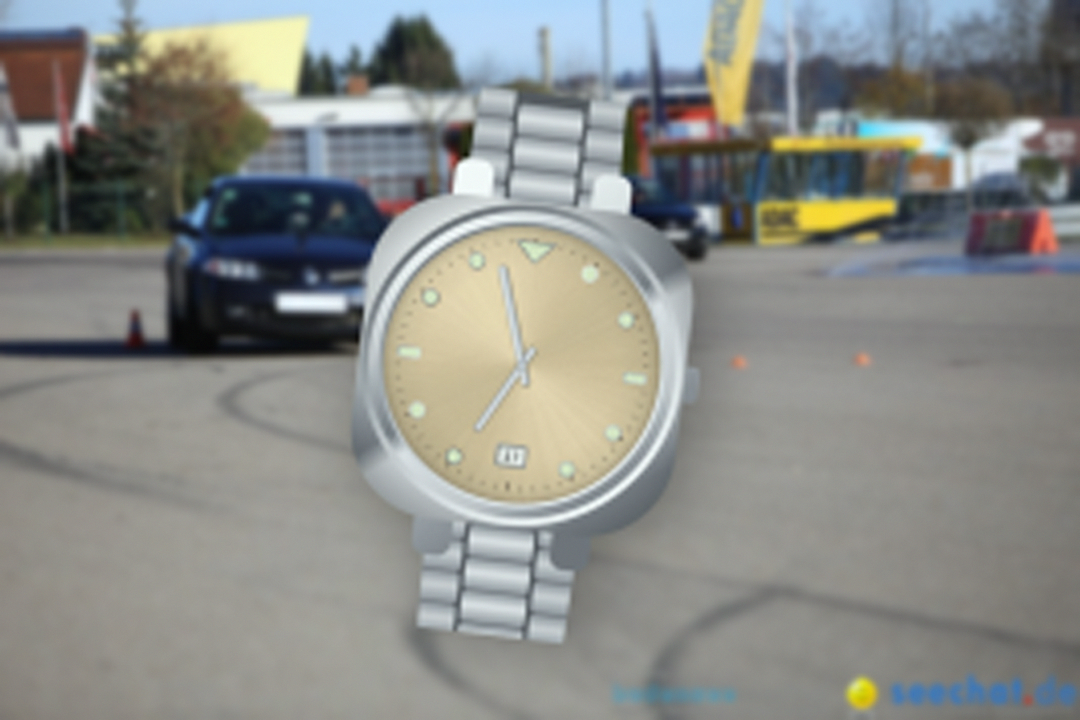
**6:57**
